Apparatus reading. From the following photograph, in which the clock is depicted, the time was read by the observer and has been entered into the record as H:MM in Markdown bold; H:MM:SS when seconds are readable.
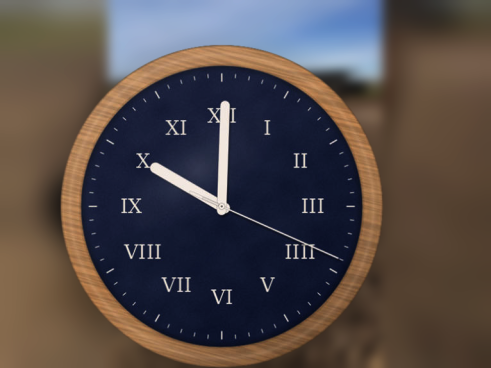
**10:00:19**
